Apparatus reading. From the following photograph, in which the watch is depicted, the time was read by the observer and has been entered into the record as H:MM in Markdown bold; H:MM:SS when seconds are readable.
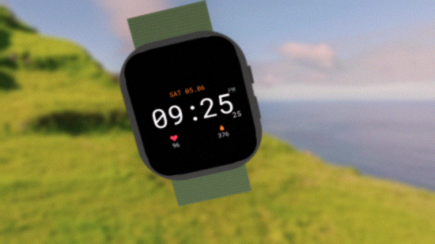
**9:25**
